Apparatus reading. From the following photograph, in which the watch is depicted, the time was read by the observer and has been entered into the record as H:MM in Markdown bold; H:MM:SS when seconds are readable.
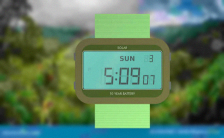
**5:09:07**
